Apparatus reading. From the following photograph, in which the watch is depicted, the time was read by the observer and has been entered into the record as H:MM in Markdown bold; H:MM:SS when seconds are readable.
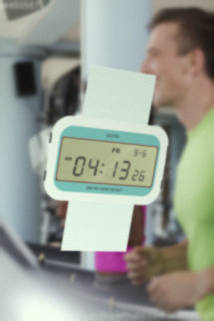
**4:13:26**
